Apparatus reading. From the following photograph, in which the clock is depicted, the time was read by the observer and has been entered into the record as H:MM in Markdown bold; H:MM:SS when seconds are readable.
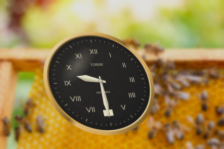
**9:30**
